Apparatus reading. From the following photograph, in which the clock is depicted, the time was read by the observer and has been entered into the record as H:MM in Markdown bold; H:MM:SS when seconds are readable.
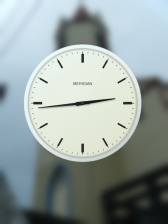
**2:44**
